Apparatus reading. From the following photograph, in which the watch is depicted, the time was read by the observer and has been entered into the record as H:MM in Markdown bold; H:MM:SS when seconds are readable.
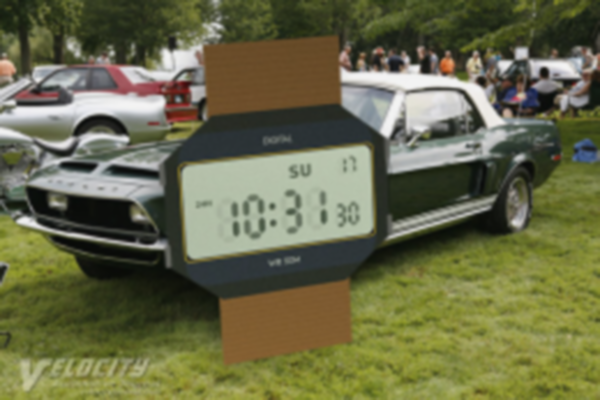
**10:31:30**
